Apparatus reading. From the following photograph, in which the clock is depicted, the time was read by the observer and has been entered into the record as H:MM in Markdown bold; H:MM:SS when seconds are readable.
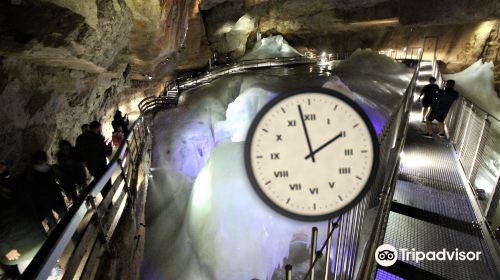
**1:58**
